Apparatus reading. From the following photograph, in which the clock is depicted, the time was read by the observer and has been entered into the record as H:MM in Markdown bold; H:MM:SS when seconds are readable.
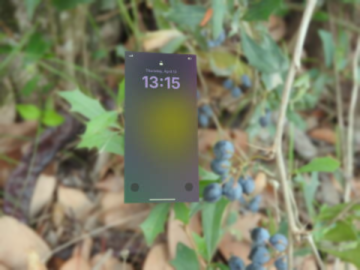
**13:15**
